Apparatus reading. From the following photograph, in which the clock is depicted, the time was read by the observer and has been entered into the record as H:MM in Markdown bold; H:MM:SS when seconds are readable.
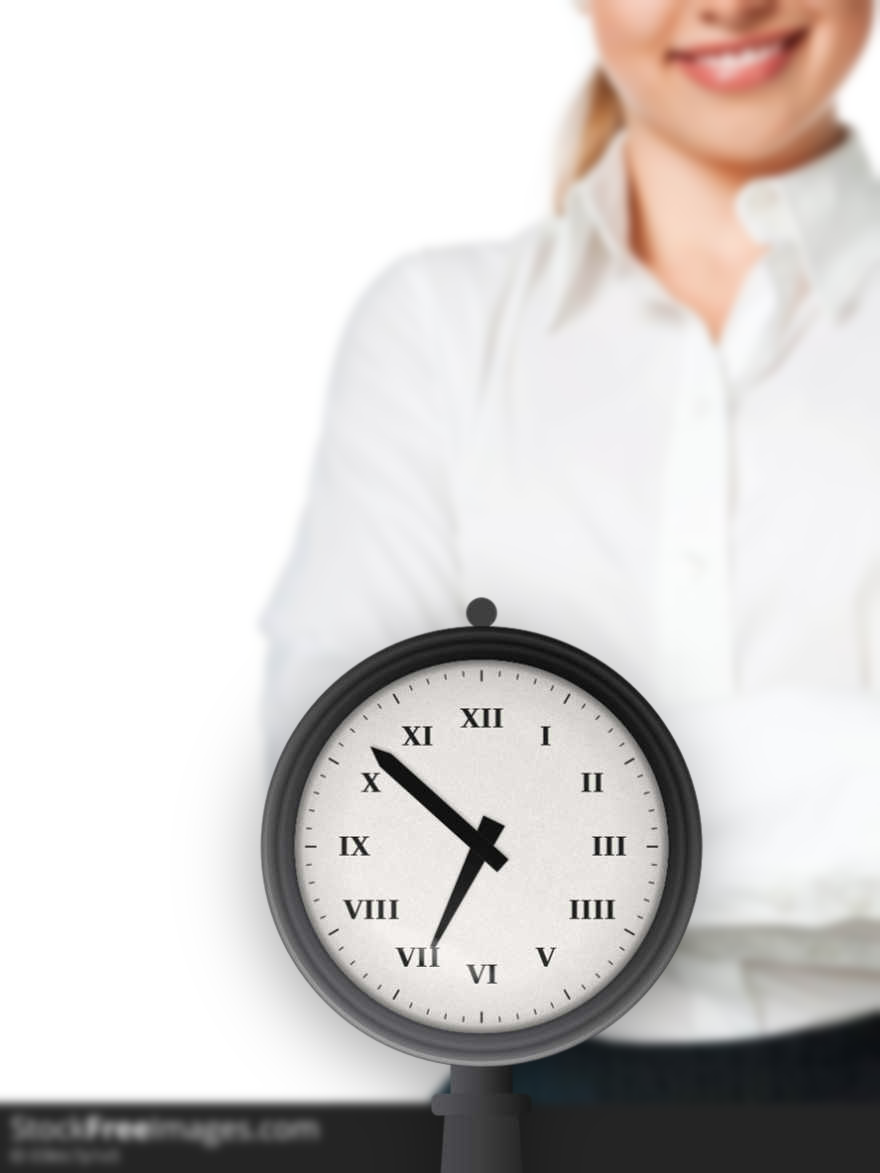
**6:52**
